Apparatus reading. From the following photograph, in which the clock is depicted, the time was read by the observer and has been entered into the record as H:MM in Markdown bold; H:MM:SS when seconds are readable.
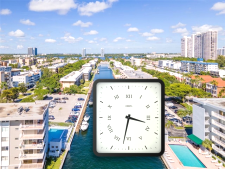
**3:32**
